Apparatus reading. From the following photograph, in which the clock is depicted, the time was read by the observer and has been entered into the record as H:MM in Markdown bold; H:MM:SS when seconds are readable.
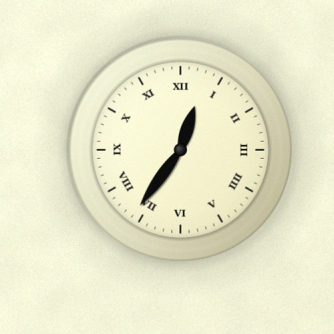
**12:36**
